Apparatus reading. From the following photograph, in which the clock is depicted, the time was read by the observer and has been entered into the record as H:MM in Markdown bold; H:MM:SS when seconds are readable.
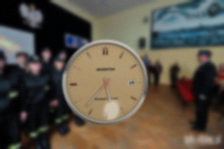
**5:37**
